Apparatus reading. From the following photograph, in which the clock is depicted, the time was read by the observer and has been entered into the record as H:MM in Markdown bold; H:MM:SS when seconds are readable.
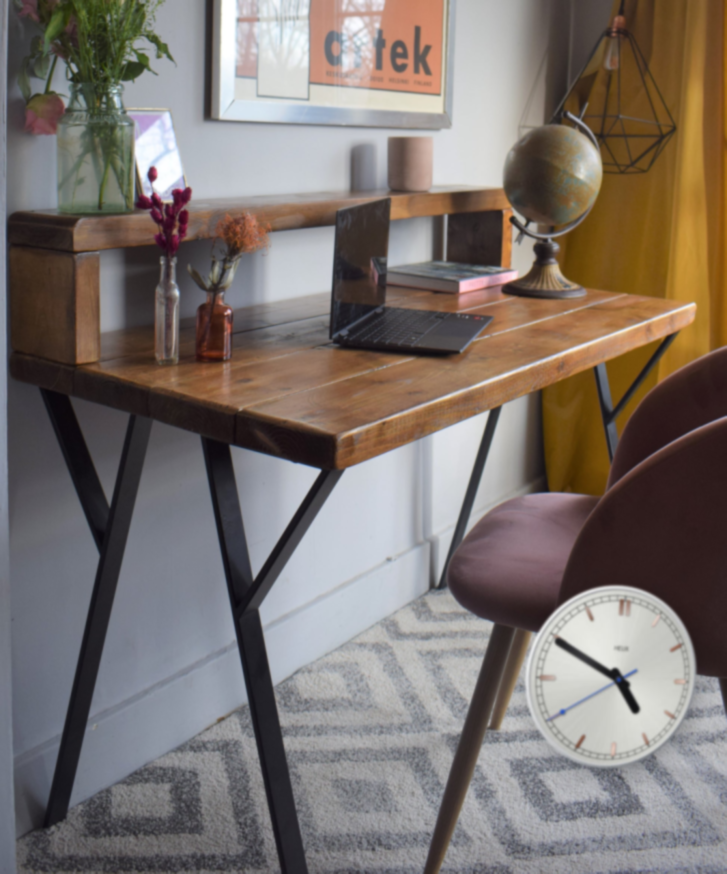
**4:49:40**
